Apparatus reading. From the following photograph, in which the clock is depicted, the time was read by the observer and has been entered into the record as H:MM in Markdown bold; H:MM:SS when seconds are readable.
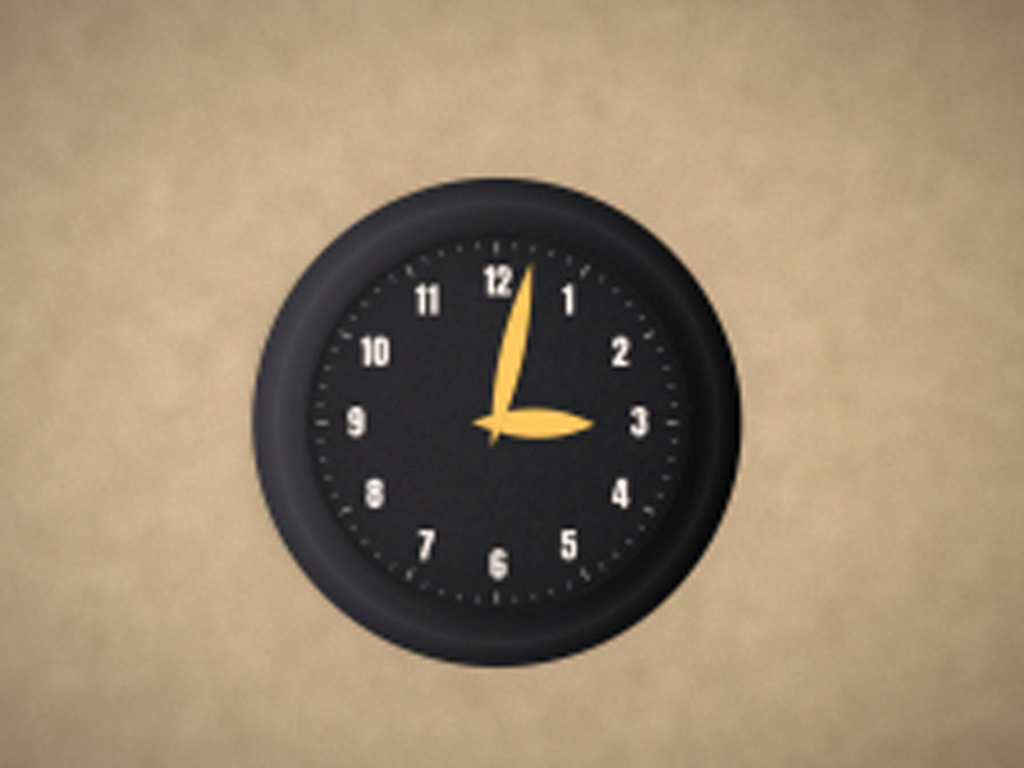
**3:02**
